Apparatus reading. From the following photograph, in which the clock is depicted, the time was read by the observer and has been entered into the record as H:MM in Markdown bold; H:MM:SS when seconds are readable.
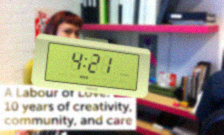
**4:21**
